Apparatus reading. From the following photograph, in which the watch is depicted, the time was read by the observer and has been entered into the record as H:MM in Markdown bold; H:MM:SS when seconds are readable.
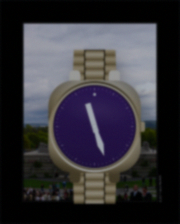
**11:27**
